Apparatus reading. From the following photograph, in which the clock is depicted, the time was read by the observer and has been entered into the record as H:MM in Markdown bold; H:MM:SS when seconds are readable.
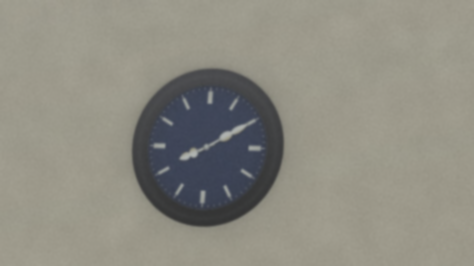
**8:10**
